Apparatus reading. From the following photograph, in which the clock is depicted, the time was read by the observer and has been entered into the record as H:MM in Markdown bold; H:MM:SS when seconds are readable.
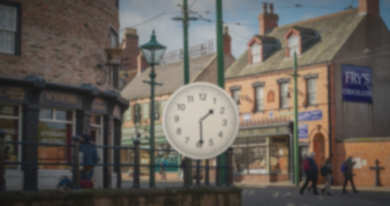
**1:29**
